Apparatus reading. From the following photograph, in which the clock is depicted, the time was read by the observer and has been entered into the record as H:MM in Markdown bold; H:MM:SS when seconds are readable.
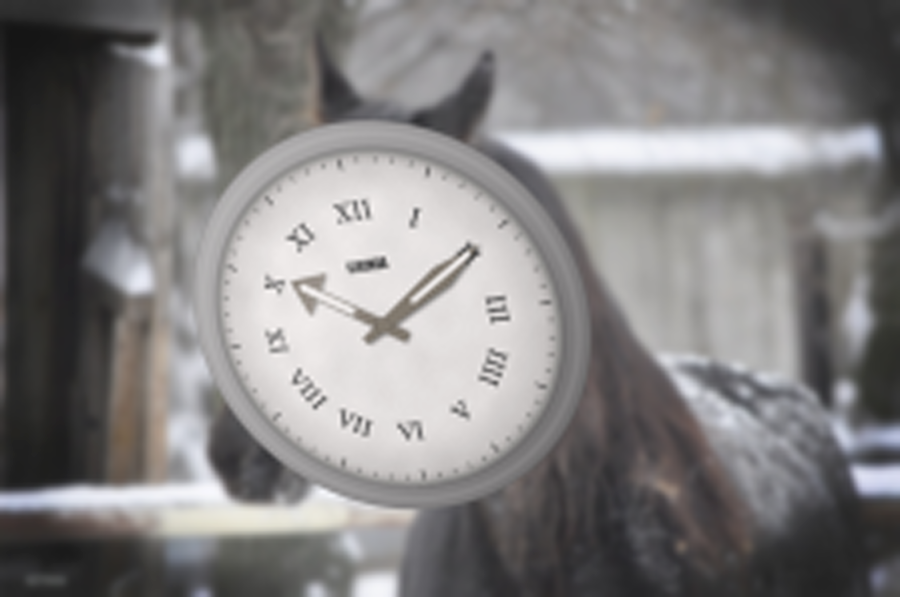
**10:10**
